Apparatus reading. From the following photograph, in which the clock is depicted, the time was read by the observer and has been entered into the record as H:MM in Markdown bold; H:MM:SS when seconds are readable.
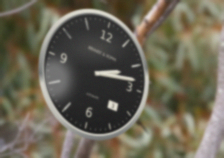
**2:13**
